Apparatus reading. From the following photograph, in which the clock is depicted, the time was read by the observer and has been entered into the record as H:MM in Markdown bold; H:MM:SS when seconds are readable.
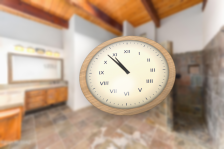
**10:53**
